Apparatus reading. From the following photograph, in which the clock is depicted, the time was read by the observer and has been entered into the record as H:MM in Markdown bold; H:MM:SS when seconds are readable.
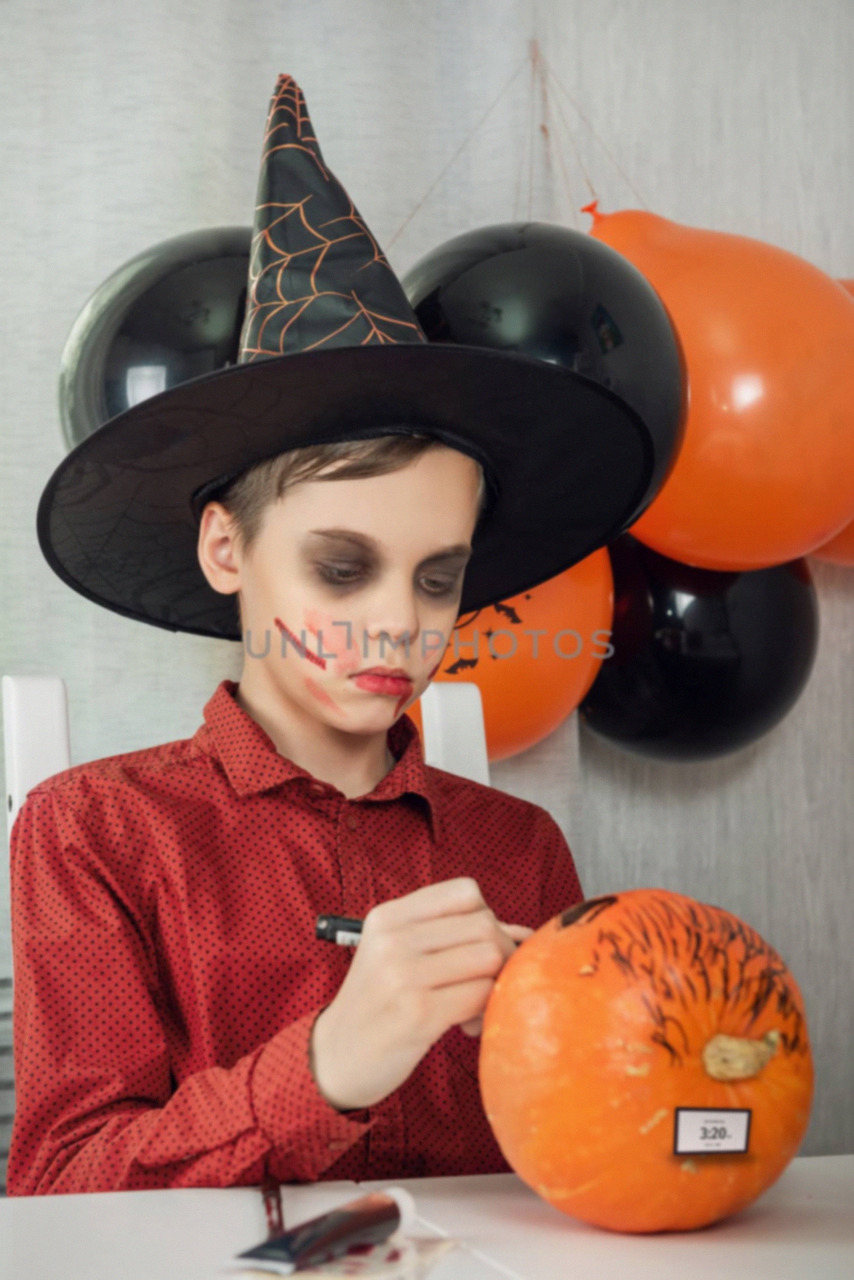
**3:20**
